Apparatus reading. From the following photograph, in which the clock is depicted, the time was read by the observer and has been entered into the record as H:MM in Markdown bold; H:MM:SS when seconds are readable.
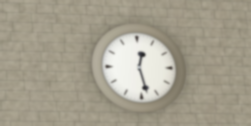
**12:28**
